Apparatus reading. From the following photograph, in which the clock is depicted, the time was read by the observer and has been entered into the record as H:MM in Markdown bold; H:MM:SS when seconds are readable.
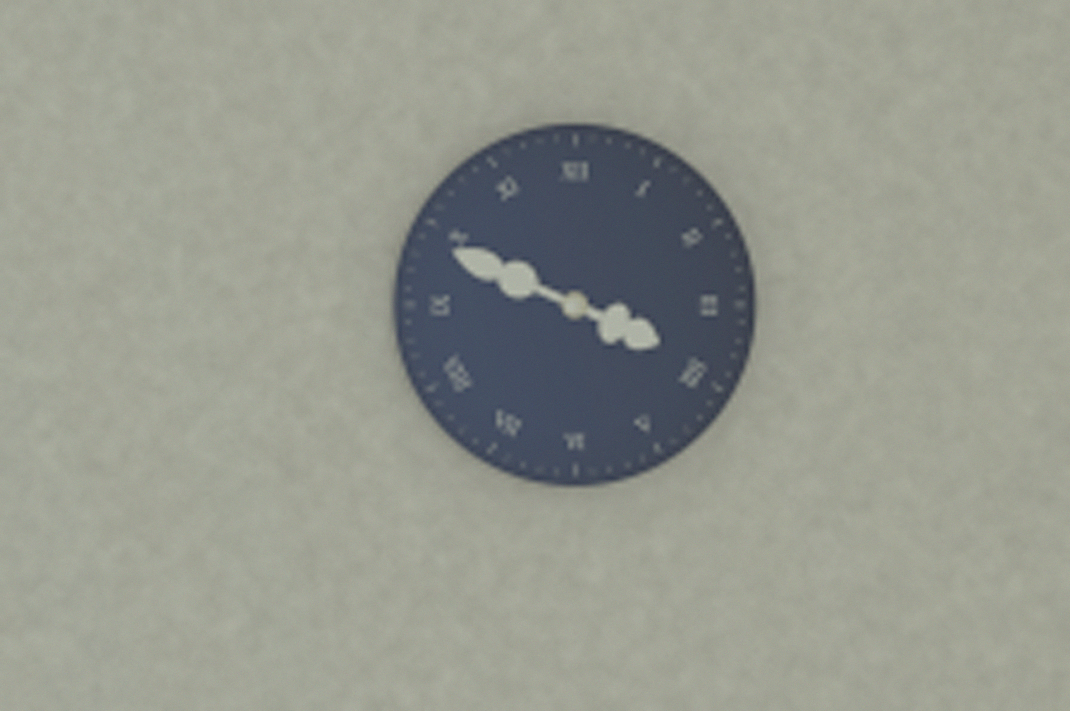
**3:49**
